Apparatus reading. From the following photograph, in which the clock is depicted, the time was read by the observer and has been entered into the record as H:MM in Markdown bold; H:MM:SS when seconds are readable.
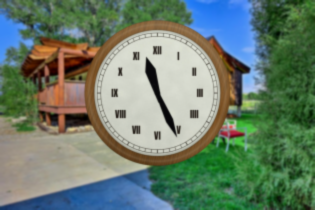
**11:26**
